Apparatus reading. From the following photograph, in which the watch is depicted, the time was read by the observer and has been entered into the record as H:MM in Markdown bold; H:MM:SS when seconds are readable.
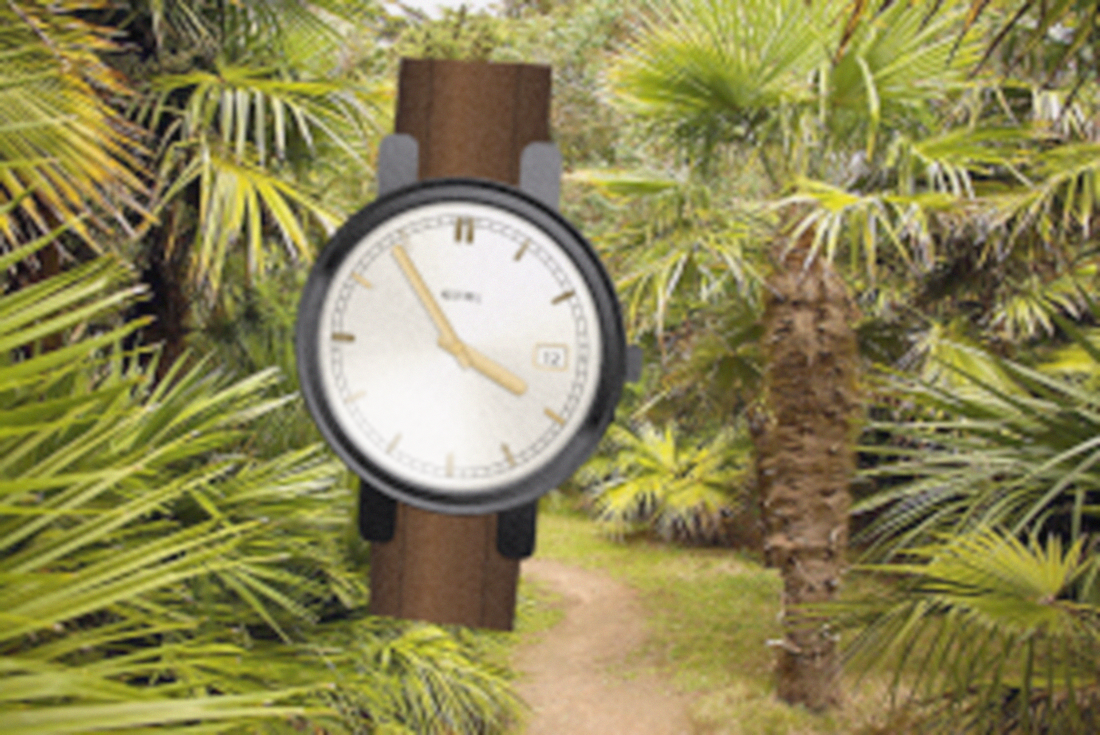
**3:54**
